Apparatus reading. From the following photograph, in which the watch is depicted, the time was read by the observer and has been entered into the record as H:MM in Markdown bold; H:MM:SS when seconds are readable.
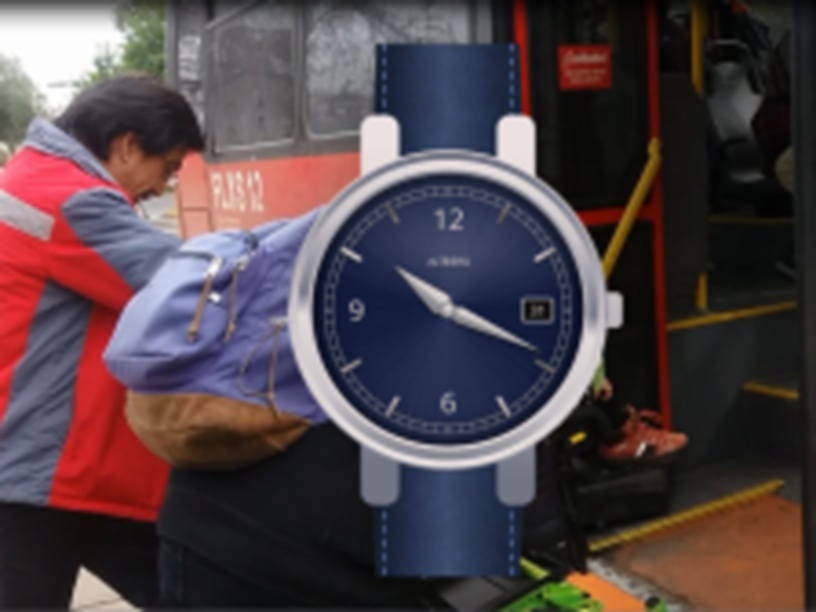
**10:19**
